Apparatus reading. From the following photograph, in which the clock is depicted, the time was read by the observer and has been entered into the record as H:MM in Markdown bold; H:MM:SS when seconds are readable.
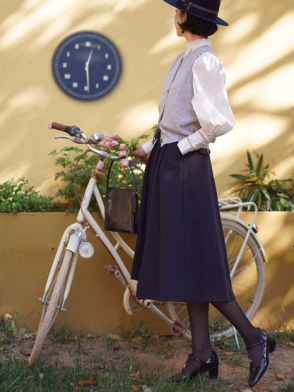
**12:29**
